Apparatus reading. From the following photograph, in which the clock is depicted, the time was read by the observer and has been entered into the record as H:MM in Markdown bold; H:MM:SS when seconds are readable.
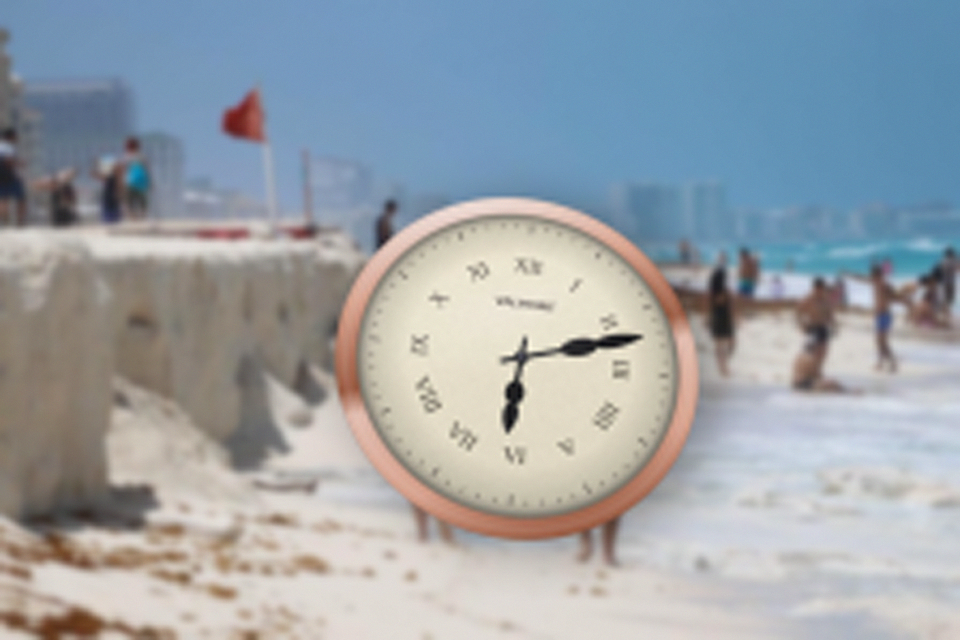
**6:12**
